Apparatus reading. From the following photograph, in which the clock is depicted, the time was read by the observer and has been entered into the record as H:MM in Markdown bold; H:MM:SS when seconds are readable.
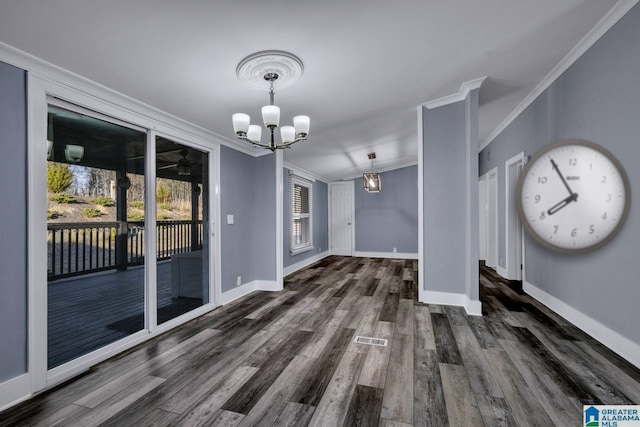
**7:55**
